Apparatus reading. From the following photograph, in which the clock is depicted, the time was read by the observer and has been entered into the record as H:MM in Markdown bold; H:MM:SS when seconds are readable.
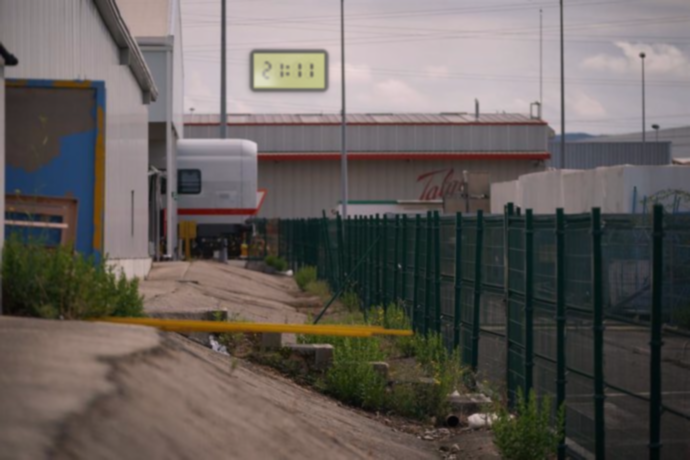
**21:11**
